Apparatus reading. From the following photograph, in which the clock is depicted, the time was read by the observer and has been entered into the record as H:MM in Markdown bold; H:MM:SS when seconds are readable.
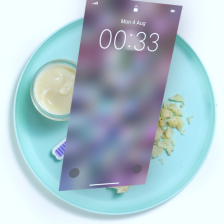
**0:33**
